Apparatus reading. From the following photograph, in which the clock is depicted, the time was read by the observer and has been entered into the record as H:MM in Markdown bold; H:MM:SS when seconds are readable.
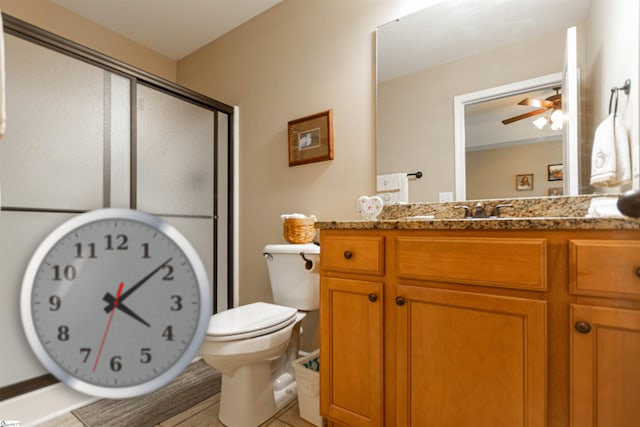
**4:08:33**
